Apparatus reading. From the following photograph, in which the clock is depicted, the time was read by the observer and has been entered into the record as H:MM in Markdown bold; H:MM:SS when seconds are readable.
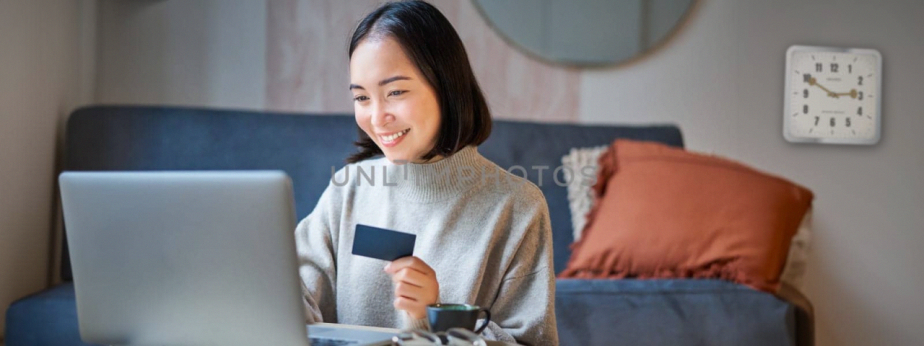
**2:50**
